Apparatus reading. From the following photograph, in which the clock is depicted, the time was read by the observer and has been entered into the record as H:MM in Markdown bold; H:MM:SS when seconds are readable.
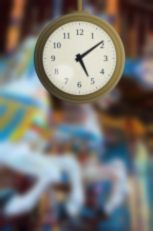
**5:09**
